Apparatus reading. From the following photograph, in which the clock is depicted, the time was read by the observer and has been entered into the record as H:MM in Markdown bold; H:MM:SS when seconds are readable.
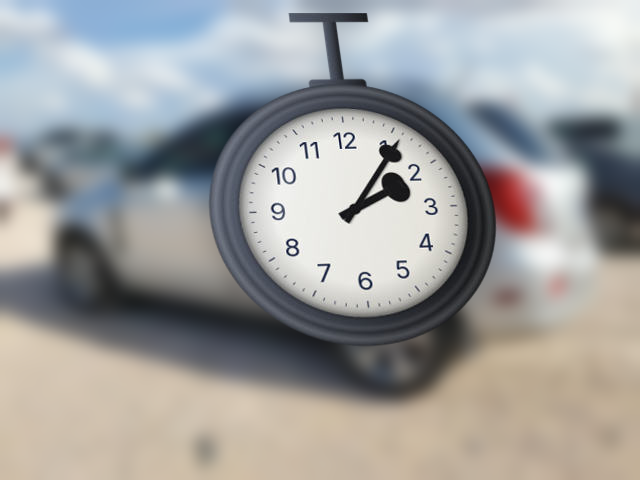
**2:06**
